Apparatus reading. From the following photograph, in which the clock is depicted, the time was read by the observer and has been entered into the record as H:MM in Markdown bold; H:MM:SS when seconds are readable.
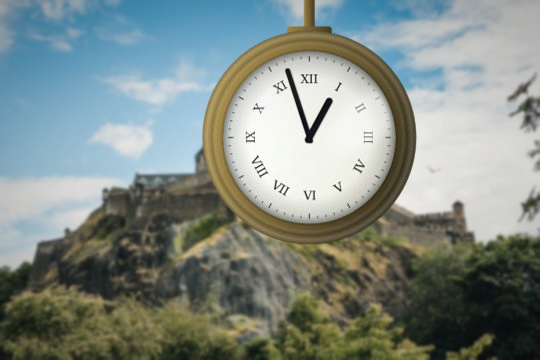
**12:57**
